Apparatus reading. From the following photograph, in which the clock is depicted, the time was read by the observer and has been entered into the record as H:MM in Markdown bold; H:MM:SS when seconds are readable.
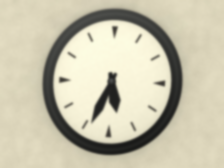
**5:34**
